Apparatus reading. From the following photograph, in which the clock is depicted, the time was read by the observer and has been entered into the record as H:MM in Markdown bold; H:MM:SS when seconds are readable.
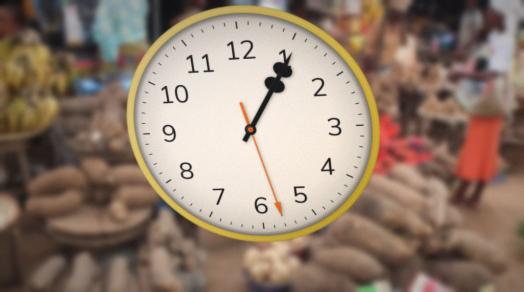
**1:05:28**
